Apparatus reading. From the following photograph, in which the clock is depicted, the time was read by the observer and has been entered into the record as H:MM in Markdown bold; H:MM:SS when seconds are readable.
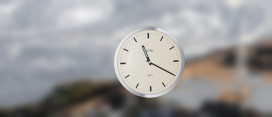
**11:20**
